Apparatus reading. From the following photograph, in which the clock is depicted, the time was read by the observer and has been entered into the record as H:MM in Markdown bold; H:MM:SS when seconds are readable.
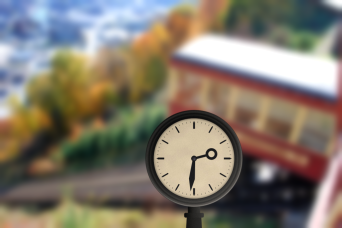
**2:31**
